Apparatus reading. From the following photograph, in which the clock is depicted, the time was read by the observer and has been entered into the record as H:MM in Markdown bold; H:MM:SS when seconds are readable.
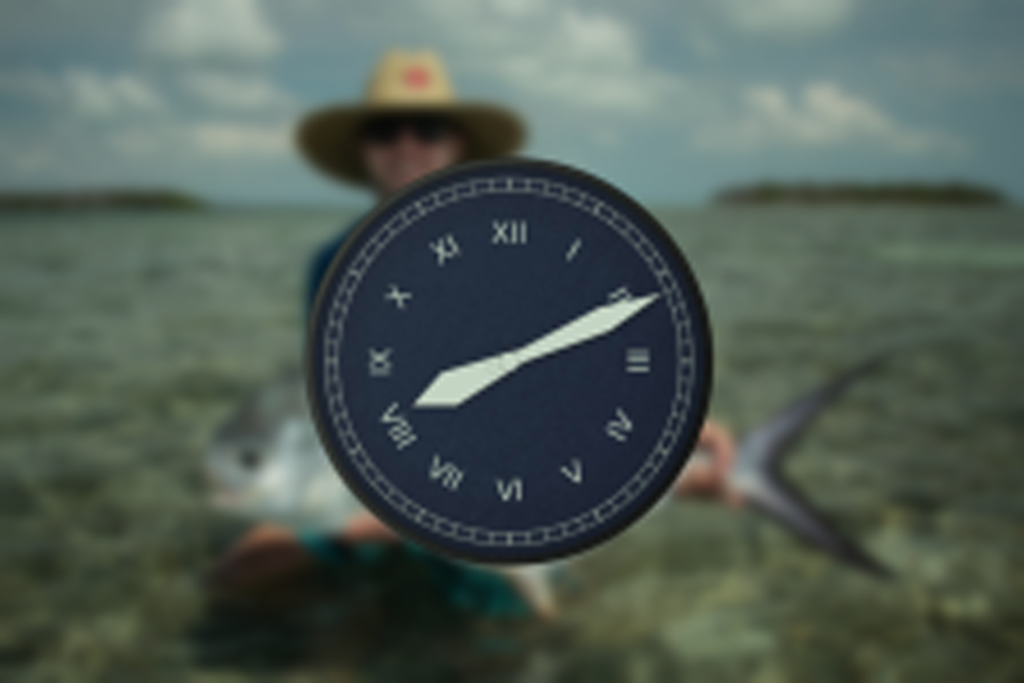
**8:11**
